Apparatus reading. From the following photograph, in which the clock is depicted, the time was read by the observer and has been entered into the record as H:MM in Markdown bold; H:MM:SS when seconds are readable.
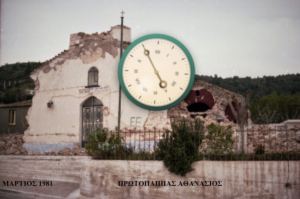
**4:55**
